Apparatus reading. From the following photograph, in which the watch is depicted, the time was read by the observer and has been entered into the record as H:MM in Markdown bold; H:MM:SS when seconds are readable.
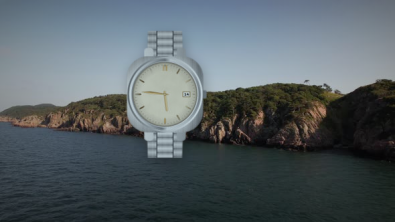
**5:46**
